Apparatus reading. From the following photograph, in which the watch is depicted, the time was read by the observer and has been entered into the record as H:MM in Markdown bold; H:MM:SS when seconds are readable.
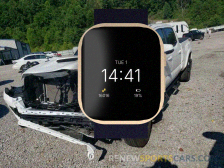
**14:41**
